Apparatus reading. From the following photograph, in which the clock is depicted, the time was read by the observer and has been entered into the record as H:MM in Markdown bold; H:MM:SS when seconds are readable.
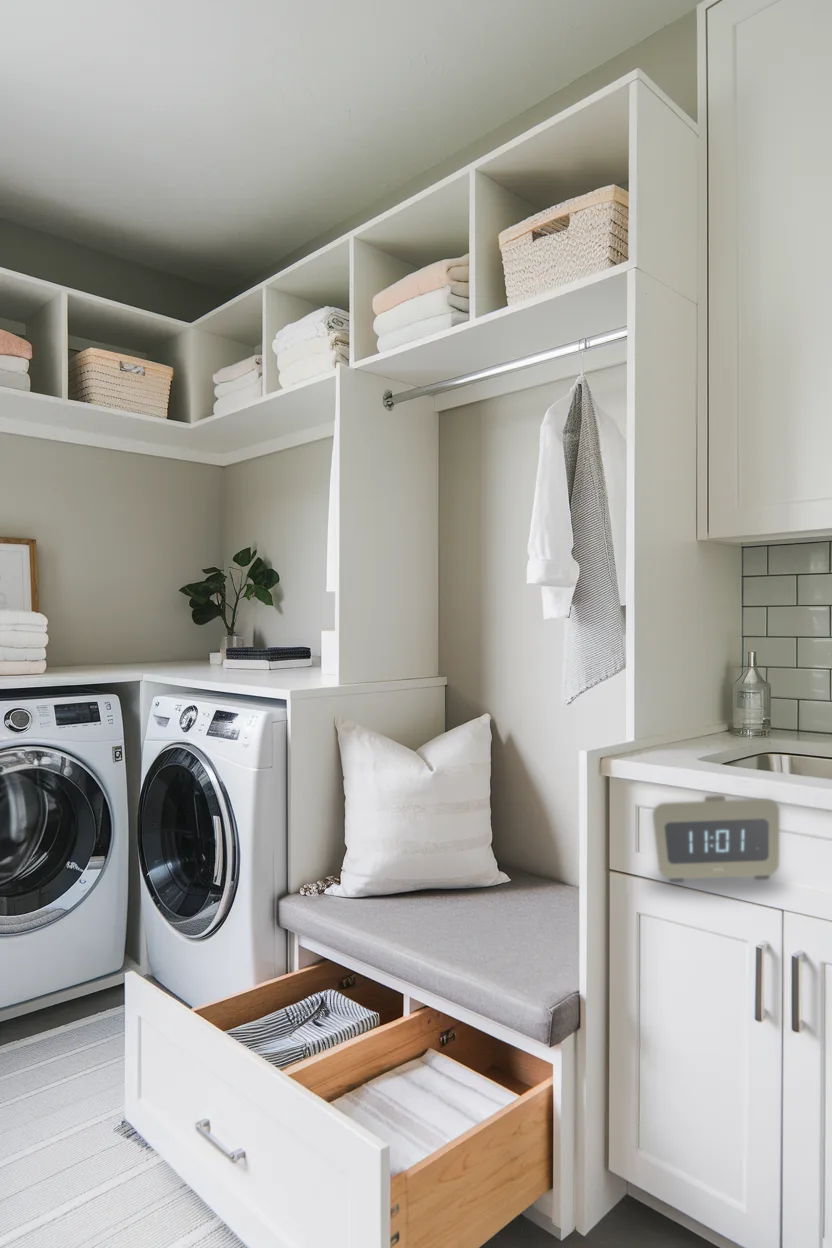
**11:01**
